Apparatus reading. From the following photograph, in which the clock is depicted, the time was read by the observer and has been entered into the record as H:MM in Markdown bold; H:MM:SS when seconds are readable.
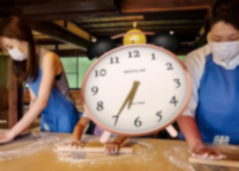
**6:35**
